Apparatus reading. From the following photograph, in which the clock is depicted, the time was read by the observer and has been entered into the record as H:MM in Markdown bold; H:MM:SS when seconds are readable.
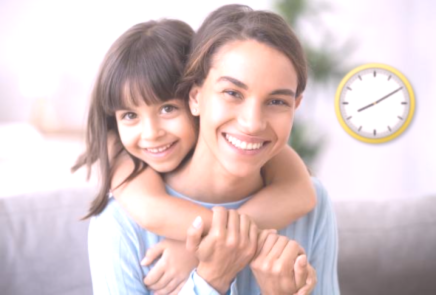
**8:10**
